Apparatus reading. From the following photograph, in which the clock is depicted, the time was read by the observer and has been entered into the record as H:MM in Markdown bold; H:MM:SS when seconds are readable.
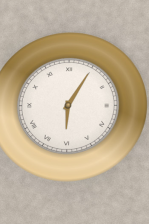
**6:05**
